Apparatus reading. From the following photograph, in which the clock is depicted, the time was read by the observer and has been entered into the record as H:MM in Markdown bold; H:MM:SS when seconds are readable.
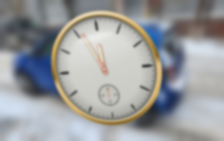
**11:56**
